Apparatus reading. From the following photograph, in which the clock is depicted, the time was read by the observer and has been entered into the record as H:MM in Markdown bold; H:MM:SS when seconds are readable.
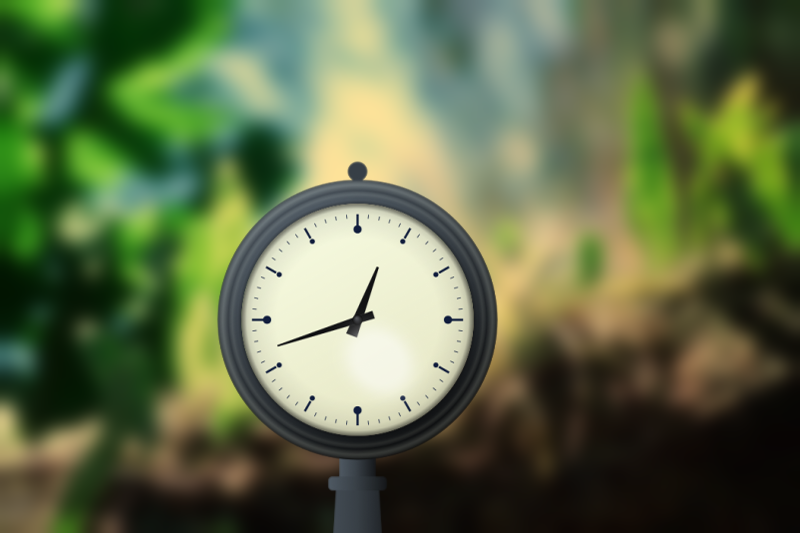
**12:42**
